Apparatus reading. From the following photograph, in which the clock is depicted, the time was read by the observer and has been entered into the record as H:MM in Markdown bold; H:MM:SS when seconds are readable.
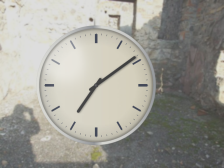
**7:09**
